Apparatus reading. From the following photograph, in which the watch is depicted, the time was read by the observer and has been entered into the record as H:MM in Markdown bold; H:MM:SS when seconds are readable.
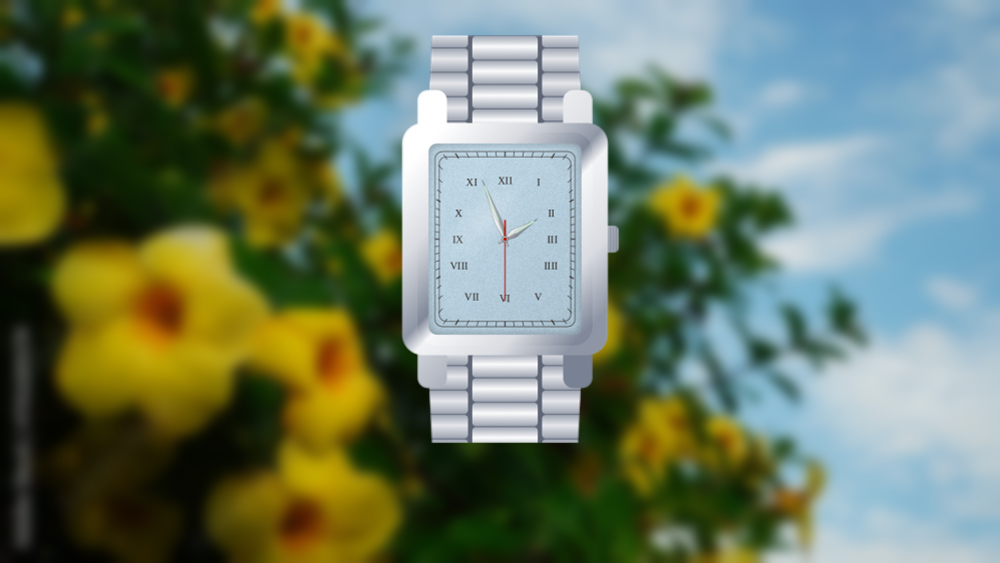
**1:56:30**
